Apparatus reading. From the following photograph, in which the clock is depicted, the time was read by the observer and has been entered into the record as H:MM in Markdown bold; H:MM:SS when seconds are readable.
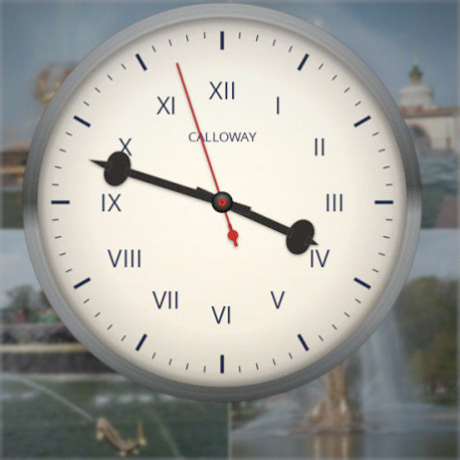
**3:47:57**
